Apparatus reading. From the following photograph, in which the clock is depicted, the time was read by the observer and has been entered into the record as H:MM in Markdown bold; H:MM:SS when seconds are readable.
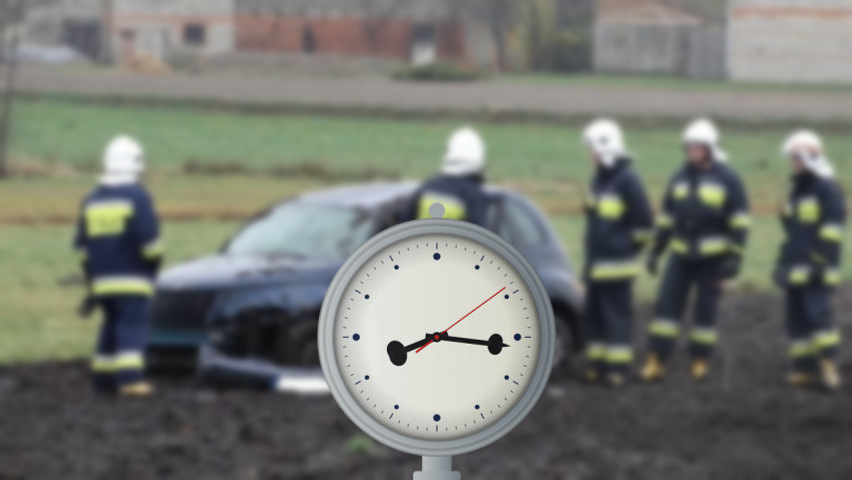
**8:16:09**
